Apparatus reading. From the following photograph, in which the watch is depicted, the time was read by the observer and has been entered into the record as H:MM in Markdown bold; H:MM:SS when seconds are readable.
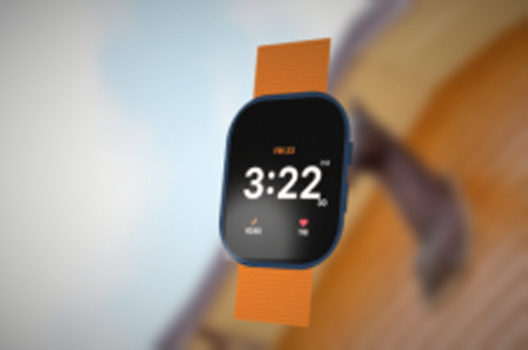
**3:22**
